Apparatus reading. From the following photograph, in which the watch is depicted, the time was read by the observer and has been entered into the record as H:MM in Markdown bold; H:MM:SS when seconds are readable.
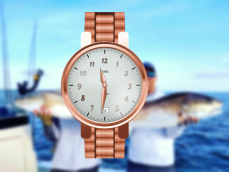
**11:31**
